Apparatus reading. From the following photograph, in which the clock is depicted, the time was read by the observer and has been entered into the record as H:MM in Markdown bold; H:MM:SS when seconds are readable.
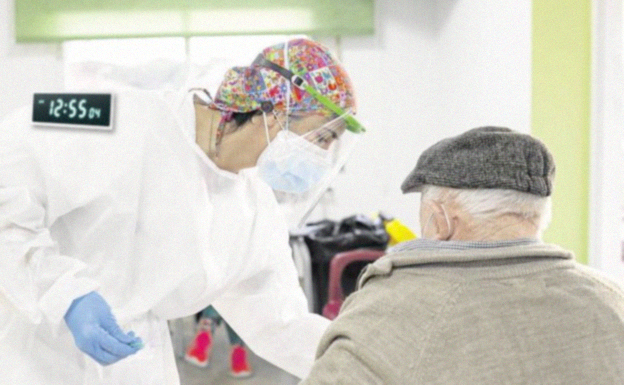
**12:55**
